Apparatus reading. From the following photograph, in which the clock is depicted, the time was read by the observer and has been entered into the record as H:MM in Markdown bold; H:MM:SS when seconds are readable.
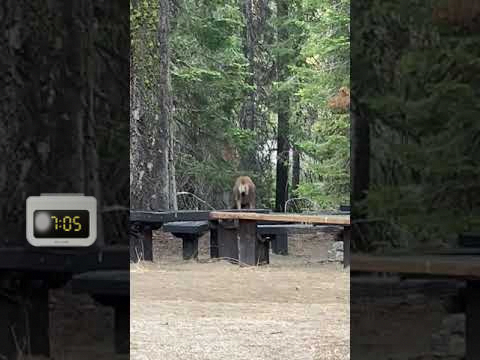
**7:05**
